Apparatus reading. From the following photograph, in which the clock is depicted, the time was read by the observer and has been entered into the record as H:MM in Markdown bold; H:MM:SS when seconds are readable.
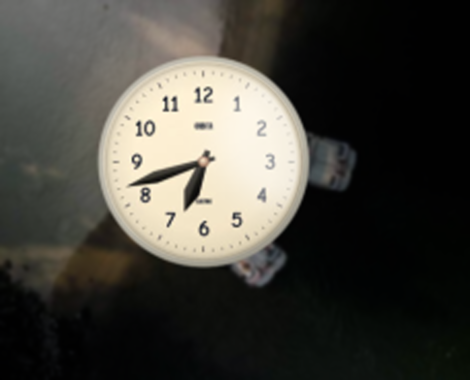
**6:42**
